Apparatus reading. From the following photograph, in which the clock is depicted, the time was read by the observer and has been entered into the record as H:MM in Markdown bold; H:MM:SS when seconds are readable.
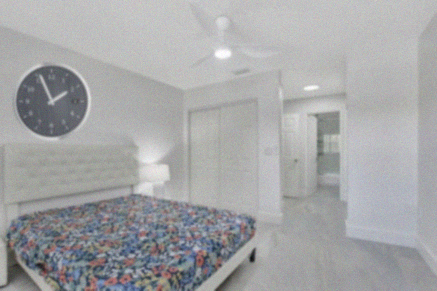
**1:56**
